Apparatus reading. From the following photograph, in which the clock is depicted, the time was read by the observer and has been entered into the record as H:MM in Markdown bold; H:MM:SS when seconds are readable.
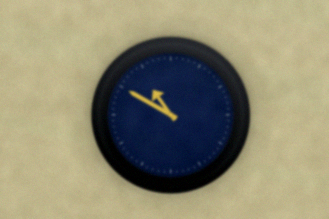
**10:50**
